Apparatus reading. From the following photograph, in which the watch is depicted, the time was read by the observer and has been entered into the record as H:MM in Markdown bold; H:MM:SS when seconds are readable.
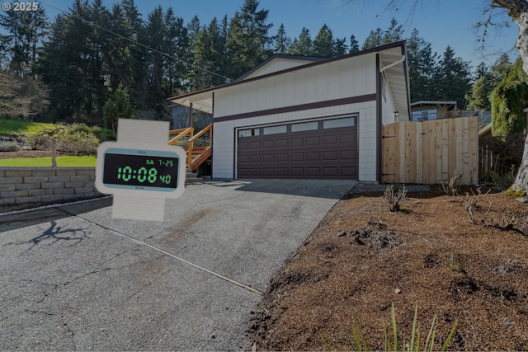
**10:08:40**
